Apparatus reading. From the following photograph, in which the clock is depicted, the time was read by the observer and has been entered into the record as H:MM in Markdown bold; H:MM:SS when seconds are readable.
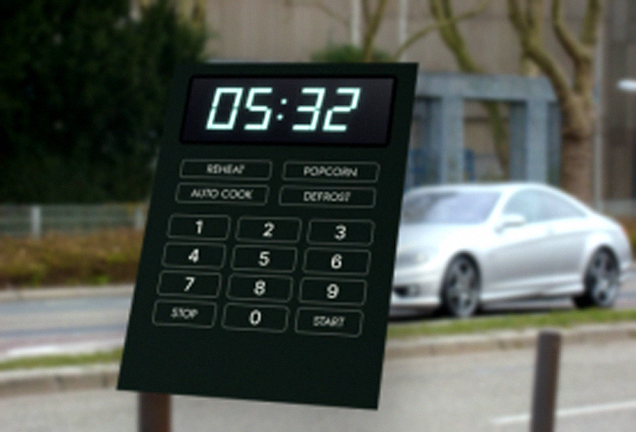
**5:32**
